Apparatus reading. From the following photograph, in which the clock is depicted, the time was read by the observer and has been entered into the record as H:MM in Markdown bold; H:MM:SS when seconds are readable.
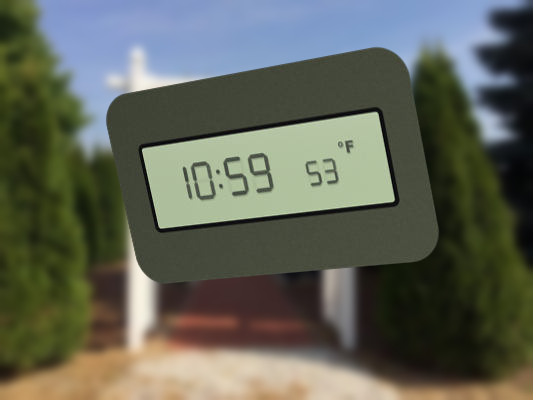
**10:59**
